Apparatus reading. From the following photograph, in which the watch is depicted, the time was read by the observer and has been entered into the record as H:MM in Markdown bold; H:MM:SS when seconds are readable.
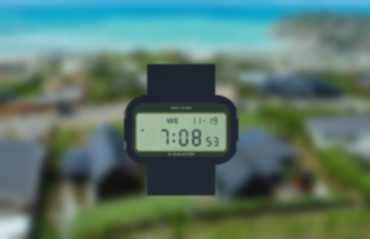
**7:08**
